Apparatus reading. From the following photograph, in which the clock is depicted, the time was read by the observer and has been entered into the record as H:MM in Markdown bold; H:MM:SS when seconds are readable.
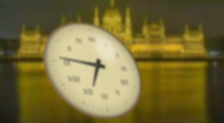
**6:46**
